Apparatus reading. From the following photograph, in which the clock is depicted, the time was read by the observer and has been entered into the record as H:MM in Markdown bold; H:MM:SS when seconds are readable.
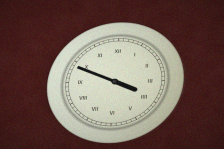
**3:49**
